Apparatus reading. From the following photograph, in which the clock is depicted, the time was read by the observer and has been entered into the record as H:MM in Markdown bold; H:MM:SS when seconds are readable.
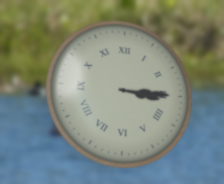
**3:15**
